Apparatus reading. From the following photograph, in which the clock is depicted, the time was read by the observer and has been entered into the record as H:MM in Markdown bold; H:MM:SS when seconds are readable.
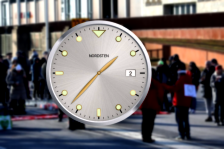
**1:37**
